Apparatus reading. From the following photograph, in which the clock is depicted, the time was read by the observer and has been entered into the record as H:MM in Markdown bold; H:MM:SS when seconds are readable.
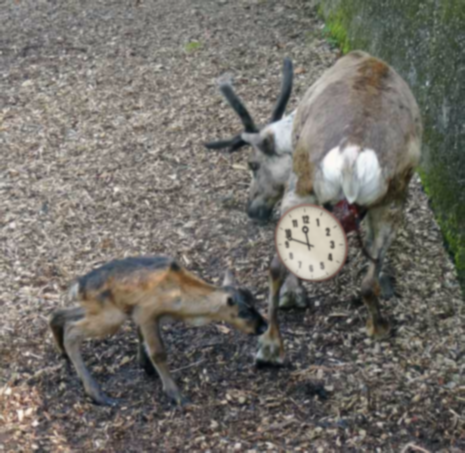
**11:48**
